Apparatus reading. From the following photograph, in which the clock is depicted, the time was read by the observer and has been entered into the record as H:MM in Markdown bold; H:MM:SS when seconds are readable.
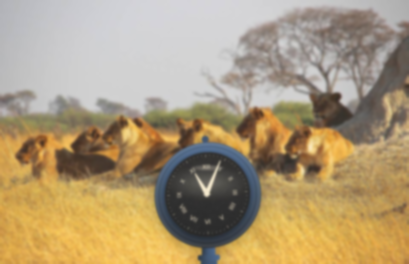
**11:04**
